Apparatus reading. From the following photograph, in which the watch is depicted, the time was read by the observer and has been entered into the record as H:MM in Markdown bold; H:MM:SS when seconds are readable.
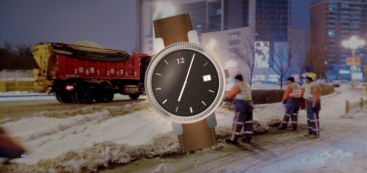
**7:05**
